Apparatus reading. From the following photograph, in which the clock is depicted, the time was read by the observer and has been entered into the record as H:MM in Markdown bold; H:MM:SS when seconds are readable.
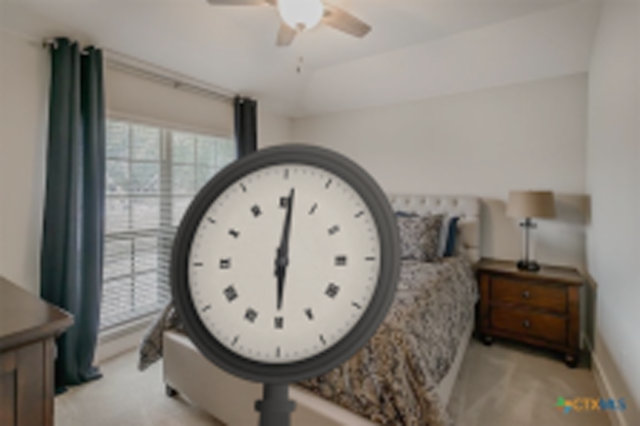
**6:01**
